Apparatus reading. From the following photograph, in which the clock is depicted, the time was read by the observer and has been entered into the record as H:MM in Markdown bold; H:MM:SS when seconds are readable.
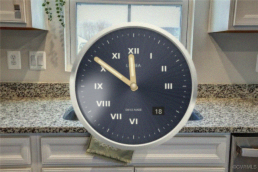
**11:51**
